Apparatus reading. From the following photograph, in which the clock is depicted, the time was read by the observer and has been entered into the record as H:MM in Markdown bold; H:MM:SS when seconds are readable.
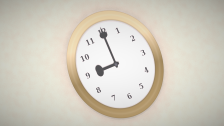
**9:00**
